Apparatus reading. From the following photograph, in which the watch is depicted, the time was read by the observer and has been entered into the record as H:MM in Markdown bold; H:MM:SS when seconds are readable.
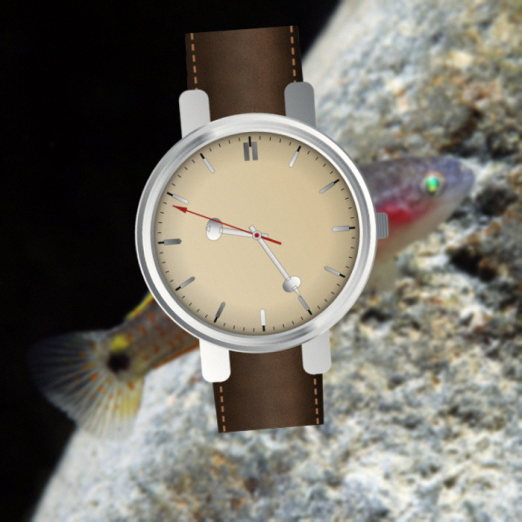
**9:24:49**
